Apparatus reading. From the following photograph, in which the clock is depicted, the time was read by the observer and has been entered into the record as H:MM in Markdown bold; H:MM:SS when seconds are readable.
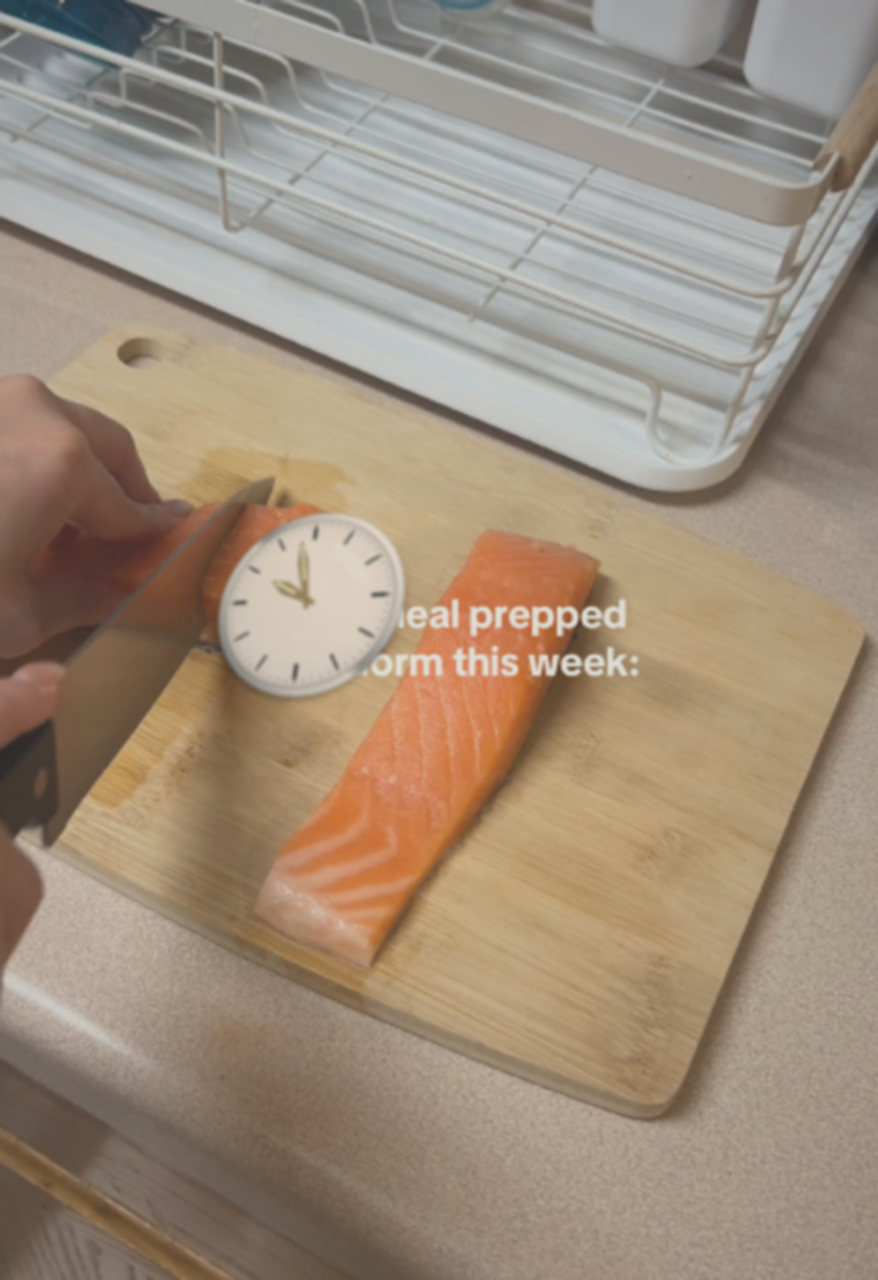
**9:58**
